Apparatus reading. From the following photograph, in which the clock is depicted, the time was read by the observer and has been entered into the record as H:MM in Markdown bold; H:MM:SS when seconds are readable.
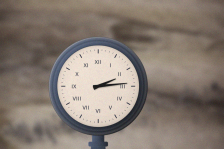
**2:14**
